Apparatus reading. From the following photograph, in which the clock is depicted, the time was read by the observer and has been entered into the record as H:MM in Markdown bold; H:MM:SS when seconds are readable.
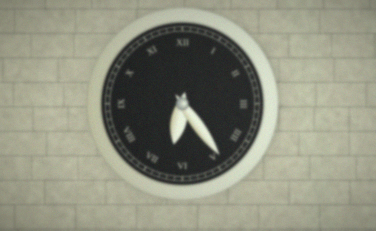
**6:24**
